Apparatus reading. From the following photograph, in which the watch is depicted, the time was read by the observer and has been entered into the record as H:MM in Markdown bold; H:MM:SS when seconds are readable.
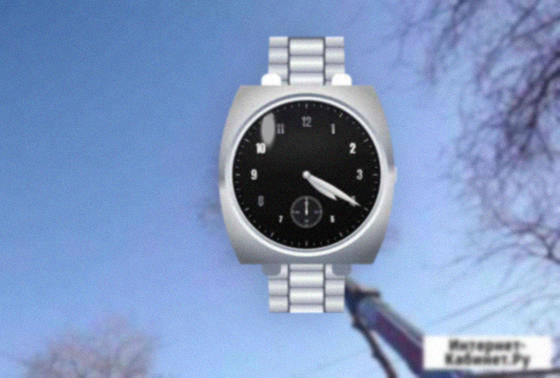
**4:20**
